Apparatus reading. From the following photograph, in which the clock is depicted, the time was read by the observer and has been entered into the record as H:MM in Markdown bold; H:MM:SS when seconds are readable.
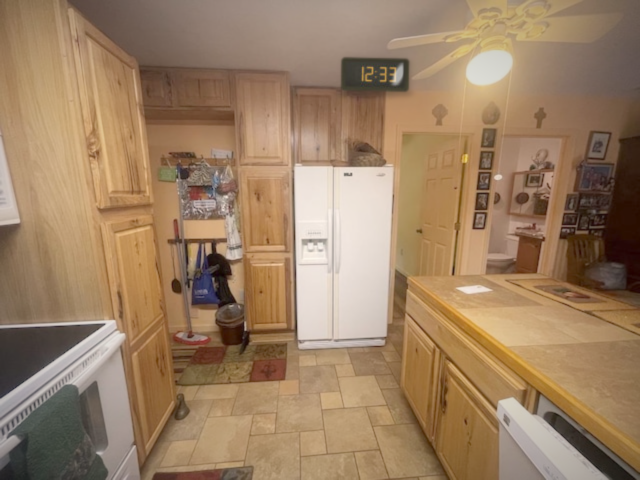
**12:33**
